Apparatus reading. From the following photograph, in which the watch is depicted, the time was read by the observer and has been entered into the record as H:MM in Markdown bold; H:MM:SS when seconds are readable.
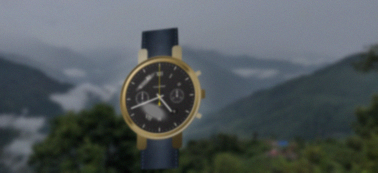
**4:42**
